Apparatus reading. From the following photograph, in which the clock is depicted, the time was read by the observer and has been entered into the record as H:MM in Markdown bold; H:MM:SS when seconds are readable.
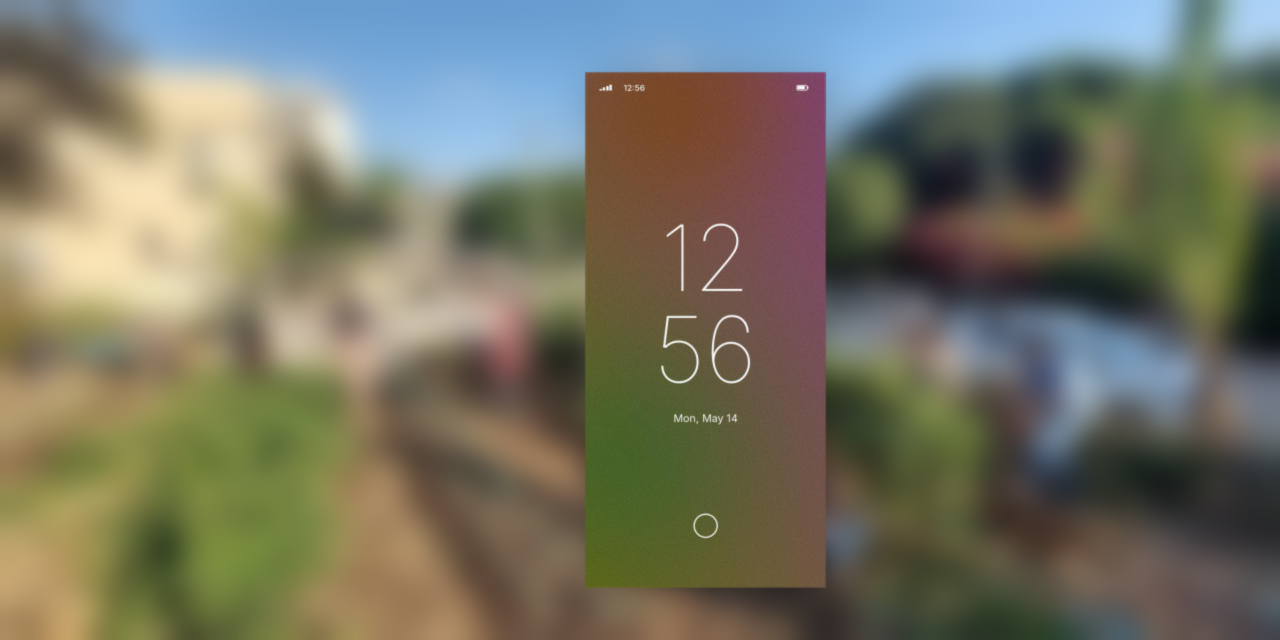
**12:56**
